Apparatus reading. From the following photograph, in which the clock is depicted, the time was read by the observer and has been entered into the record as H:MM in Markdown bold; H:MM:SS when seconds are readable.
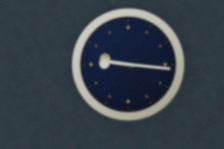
**9:16**
